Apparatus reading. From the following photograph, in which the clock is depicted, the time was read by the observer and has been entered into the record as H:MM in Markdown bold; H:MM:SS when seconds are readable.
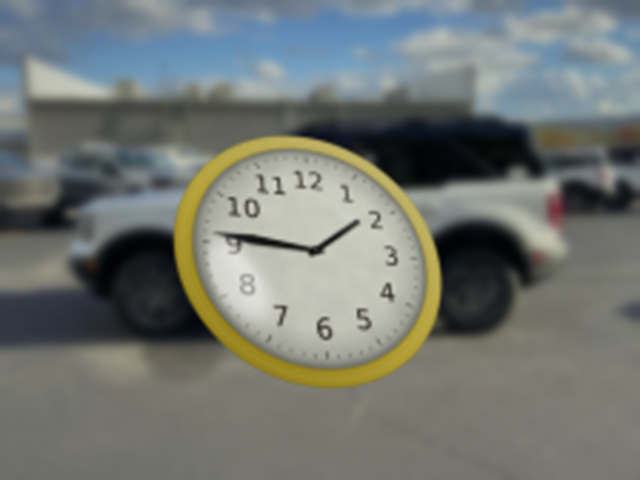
**1:46**
